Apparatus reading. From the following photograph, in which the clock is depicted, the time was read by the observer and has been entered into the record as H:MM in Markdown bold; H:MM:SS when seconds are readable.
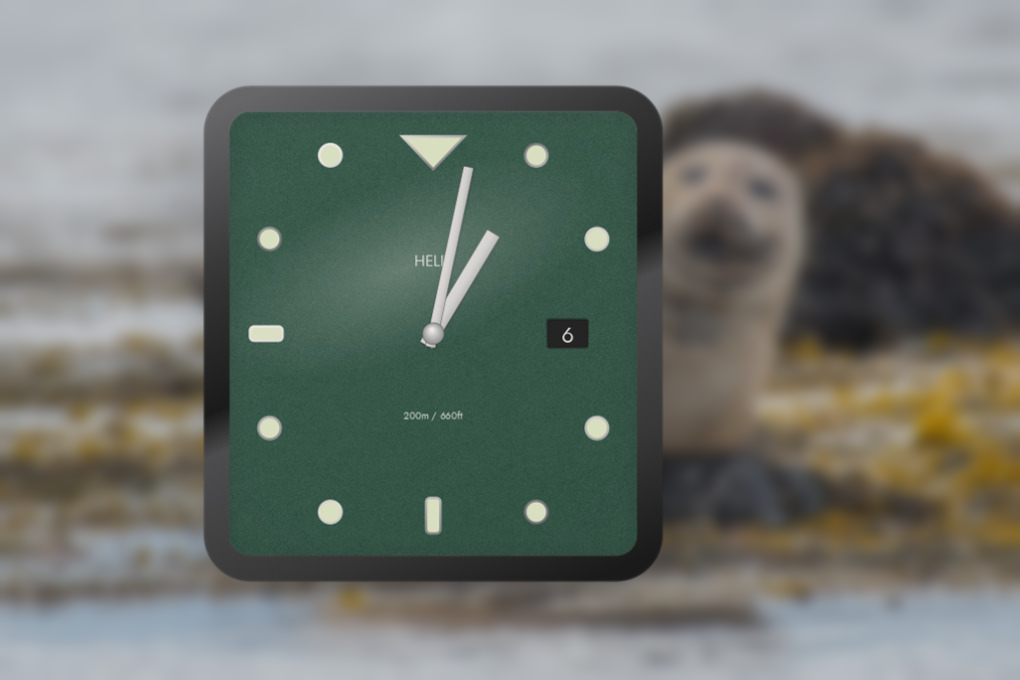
**1:02**
